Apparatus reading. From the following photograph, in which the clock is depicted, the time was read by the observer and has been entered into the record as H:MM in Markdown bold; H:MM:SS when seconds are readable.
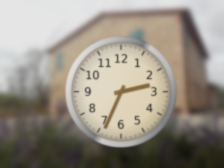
**2:34**
